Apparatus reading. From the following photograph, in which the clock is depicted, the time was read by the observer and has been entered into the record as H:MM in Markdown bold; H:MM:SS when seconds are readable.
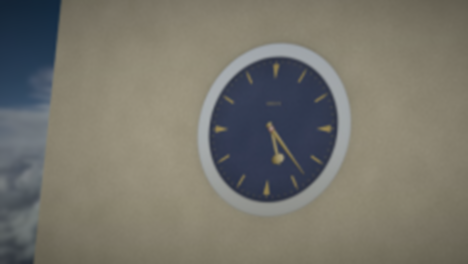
**5:23**
